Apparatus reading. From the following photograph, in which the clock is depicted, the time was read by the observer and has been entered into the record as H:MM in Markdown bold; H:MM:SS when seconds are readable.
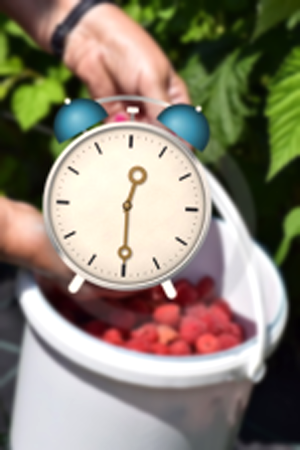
**12:30**
